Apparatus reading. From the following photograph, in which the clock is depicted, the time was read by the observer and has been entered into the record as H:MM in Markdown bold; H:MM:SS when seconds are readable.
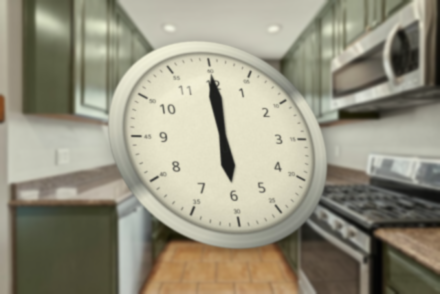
**6:00**
